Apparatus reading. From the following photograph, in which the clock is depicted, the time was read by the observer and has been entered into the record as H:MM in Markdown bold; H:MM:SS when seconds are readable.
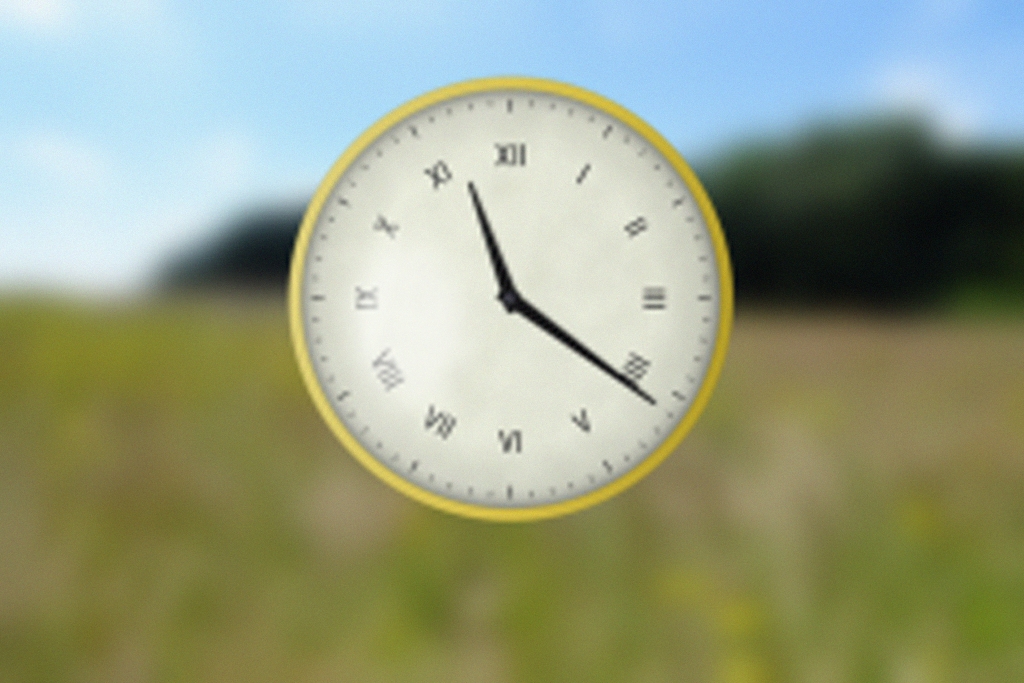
**11:21**
